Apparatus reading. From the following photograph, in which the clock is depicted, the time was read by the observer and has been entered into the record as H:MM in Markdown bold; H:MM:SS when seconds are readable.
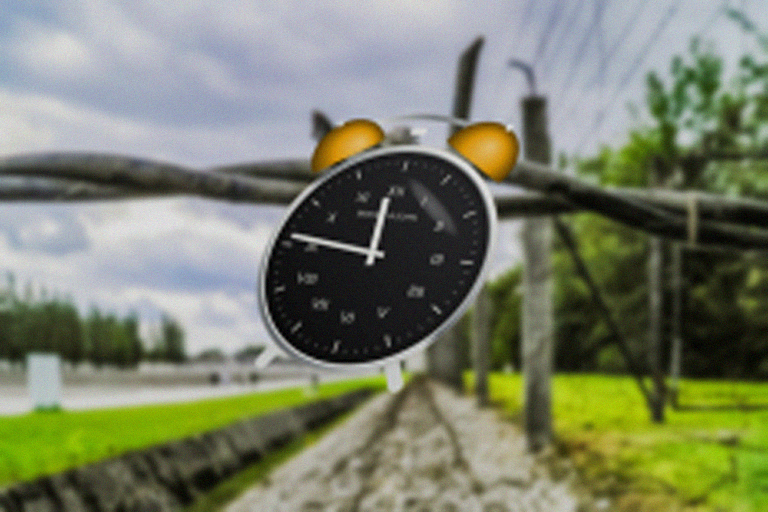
**11:46**
